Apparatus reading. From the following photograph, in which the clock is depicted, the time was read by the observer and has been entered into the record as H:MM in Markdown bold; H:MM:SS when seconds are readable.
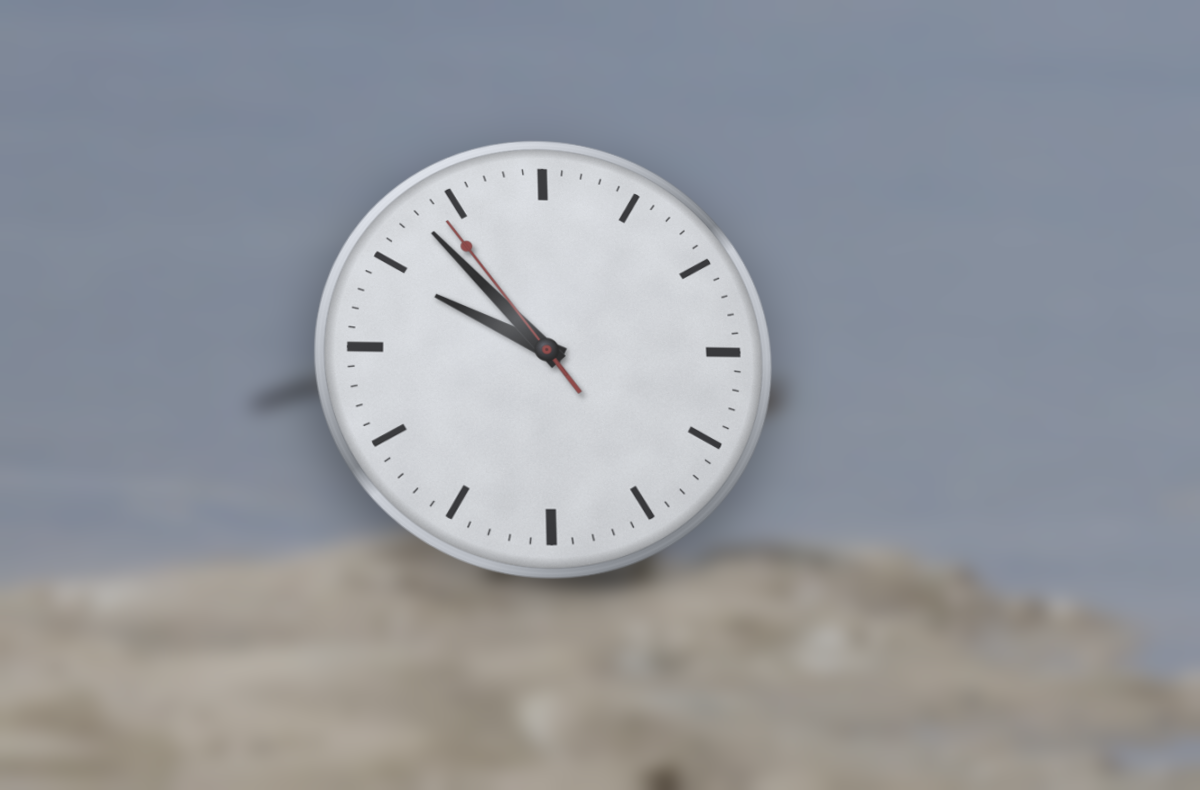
**9:52:54**
